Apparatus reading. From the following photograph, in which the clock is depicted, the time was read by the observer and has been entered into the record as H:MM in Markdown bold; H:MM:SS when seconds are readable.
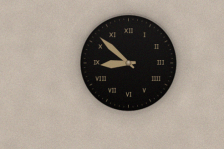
**8:52**
